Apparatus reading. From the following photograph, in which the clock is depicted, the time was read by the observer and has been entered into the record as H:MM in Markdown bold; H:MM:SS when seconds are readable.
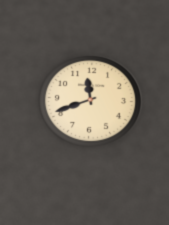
**11:41**
